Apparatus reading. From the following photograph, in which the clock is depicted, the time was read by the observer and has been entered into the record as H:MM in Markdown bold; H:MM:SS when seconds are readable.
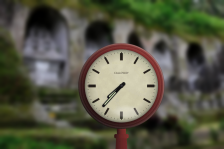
**7:37**
